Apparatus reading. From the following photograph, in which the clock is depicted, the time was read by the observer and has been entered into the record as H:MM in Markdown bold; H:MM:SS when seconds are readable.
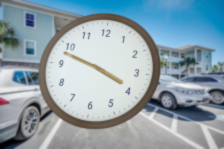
**3:48**
